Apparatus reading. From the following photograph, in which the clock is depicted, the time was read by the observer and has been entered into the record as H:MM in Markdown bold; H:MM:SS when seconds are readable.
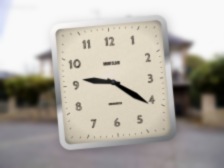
**9:21**
